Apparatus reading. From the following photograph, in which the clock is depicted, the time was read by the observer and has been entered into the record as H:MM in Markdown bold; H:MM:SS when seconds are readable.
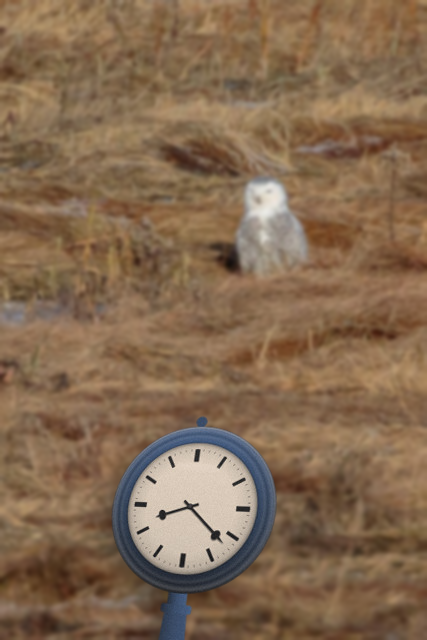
**8:22**
